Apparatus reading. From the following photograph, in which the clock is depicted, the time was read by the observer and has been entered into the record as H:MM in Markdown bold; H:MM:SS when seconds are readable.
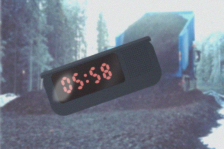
**5:58**
